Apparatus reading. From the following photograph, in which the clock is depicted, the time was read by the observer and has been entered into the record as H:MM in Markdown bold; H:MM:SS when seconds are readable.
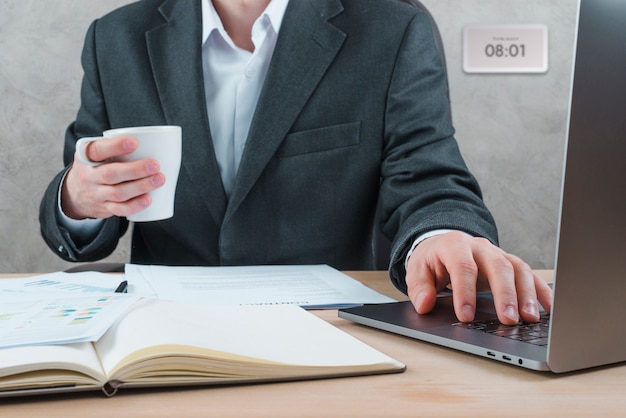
**8:01**
